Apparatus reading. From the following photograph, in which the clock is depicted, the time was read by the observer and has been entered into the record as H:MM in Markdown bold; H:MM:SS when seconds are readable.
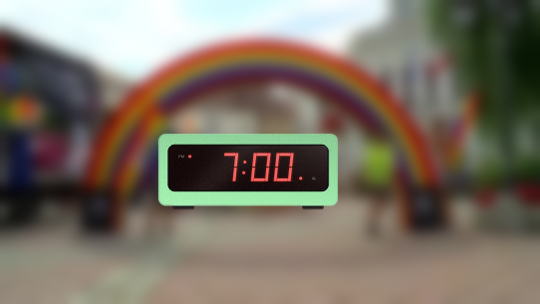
**7:00**
